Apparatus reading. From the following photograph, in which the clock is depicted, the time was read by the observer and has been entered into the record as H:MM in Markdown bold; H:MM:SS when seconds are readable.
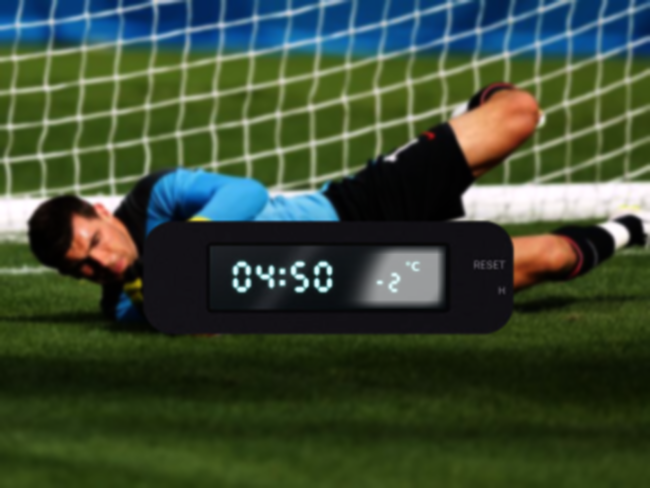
**4:50**
